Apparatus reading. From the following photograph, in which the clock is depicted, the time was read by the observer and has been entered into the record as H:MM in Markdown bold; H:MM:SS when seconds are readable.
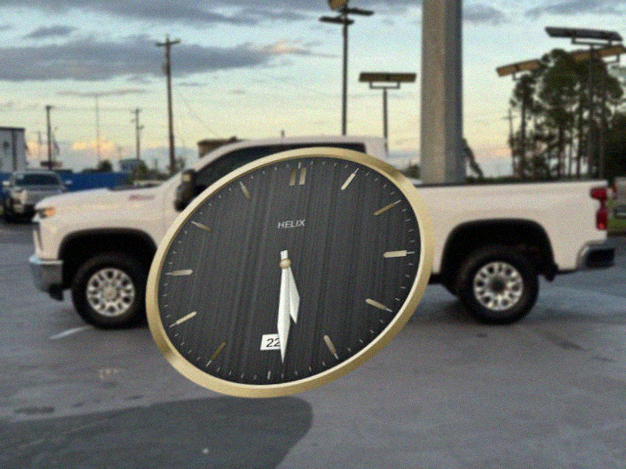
**5:29**
